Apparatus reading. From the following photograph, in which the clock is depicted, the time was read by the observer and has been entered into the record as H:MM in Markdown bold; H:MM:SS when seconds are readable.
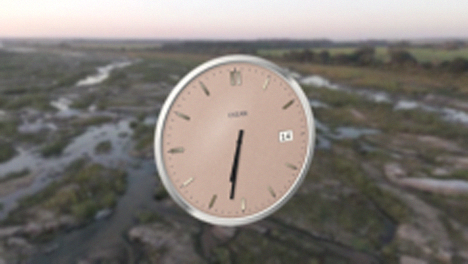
**6:32**
